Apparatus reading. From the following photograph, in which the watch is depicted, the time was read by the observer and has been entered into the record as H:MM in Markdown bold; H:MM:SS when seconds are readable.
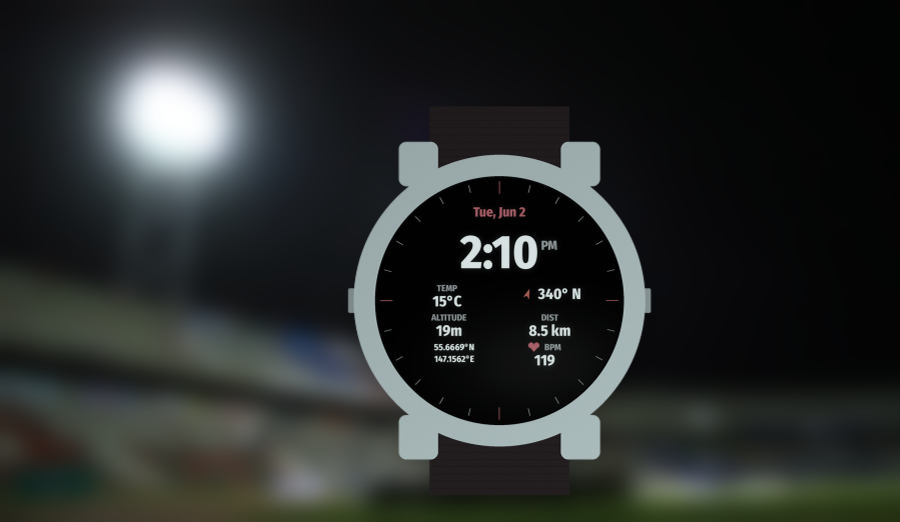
**2:10**
